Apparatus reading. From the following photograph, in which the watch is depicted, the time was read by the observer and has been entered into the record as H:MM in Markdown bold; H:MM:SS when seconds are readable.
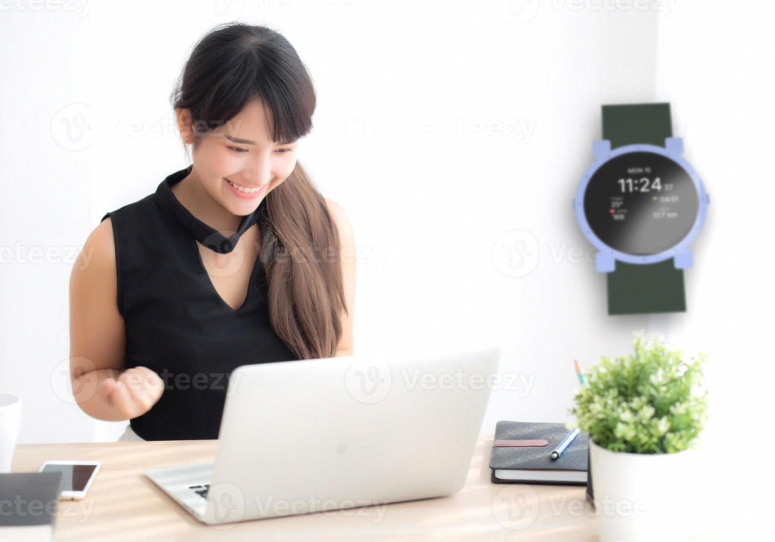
**11:24**
